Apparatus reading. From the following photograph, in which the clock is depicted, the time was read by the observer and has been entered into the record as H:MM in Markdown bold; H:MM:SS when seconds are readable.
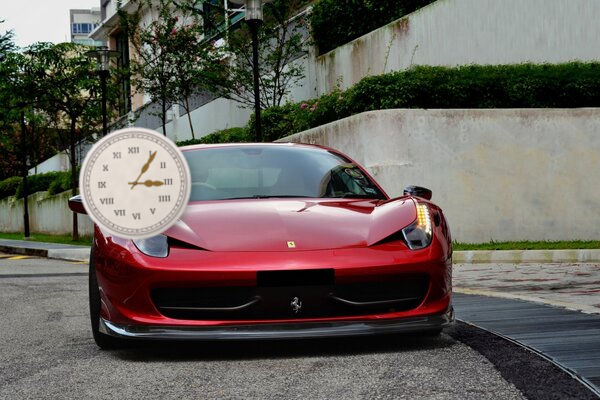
**3:06**
